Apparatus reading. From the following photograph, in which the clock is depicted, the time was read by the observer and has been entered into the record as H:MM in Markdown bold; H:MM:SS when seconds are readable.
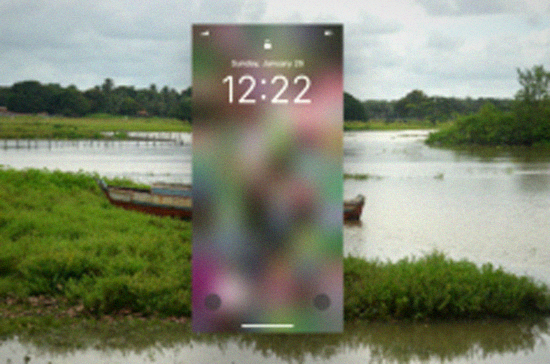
**12:22**
